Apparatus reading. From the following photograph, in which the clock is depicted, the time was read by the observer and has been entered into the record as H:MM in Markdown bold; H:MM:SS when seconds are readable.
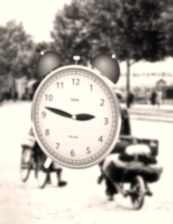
**2:47**
